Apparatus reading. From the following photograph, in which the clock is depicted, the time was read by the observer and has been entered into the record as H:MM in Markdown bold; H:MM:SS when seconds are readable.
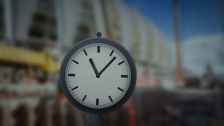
**11:07**
